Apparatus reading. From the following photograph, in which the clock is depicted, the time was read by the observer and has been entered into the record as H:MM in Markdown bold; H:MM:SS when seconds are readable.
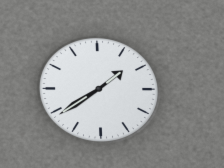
**1:39**
